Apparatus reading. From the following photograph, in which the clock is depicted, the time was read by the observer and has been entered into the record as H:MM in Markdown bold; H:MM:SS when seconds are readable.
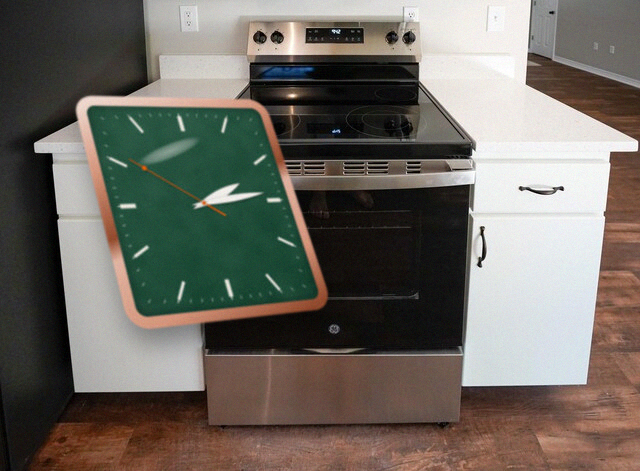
**2:13:51**
